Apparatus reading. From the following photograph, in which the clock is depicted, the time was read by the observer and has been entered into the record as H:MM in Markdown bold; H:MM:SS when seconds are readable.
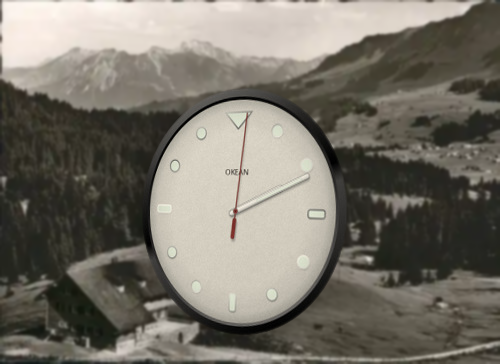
**2:11:01**
